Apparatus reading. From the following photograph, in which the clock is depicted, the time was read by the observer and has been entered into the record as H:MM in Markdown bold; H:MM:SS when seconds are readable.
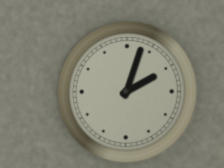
**2:03**
